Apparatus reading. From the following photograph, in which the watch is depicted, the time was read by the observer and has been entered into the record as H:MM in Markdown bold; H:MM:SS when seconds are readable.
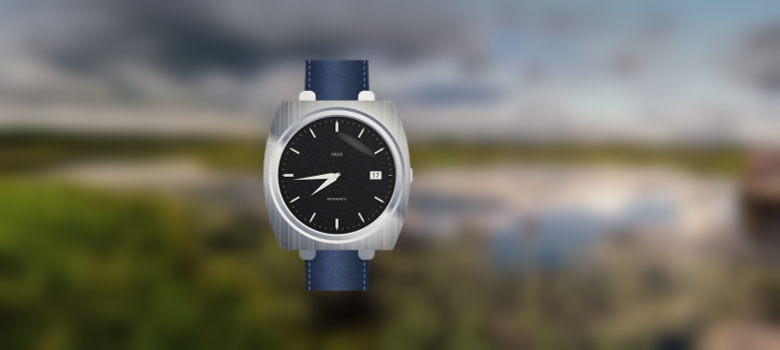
**7:44**
